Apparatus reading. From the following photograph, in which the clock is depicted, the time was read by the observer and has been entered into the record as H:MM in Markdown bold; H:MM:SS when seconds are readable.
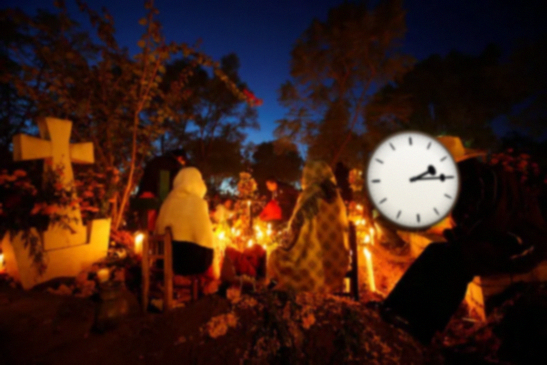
**2:15**
